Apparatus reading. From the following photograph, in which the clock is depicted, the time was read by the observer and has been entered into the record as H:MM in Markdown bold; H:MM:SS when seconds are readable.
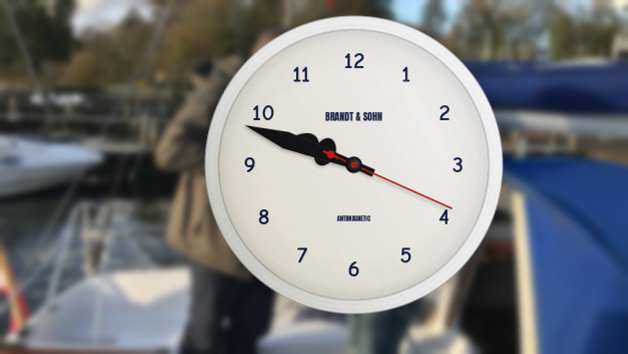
**9:48:19**
